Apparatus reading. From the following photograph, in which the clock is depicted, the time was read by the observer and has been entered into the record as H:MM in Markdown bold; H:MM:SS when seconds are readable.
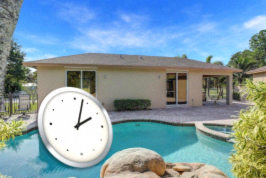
**2:03**
